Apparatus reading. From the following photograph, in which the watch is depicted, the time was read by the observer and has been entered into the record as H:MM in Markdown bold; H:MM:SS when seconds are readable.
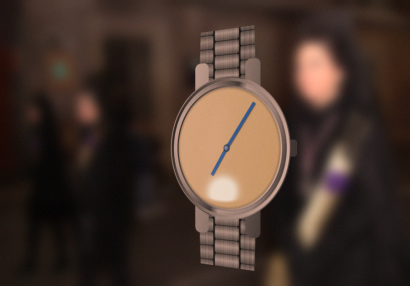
**7:06**
